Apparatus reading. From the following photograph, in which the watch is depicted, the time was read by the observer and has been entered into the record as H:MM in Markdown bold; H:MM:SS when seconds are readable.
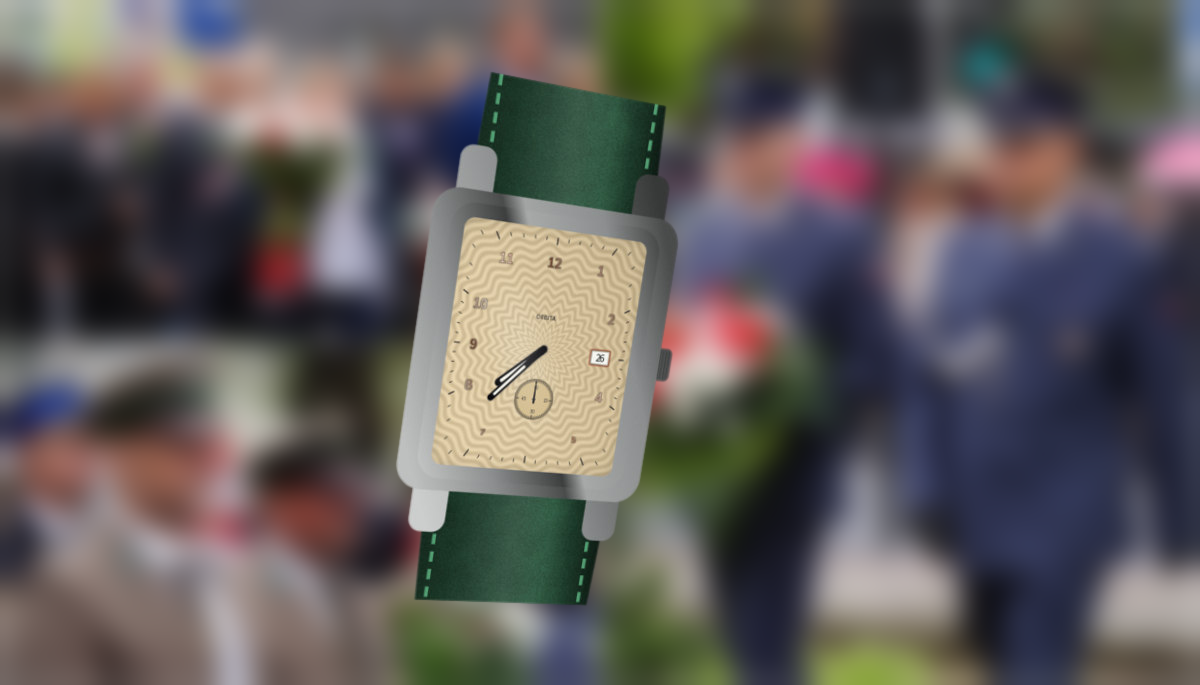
**7:37**
